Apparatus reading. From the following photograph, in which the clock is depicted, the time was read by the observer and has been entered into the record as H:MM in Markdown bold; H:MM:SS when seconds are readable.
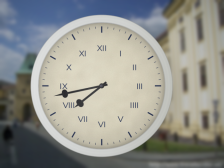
**7:43**
